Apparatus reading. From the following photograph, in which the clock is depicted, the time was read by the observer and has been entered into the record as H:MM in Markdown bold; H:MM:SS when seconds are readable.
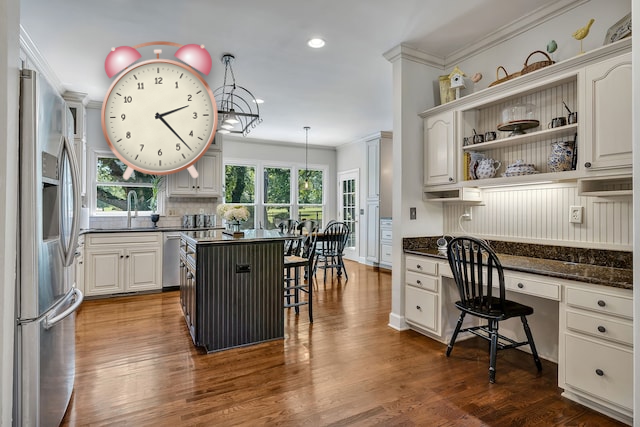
**2:23**
